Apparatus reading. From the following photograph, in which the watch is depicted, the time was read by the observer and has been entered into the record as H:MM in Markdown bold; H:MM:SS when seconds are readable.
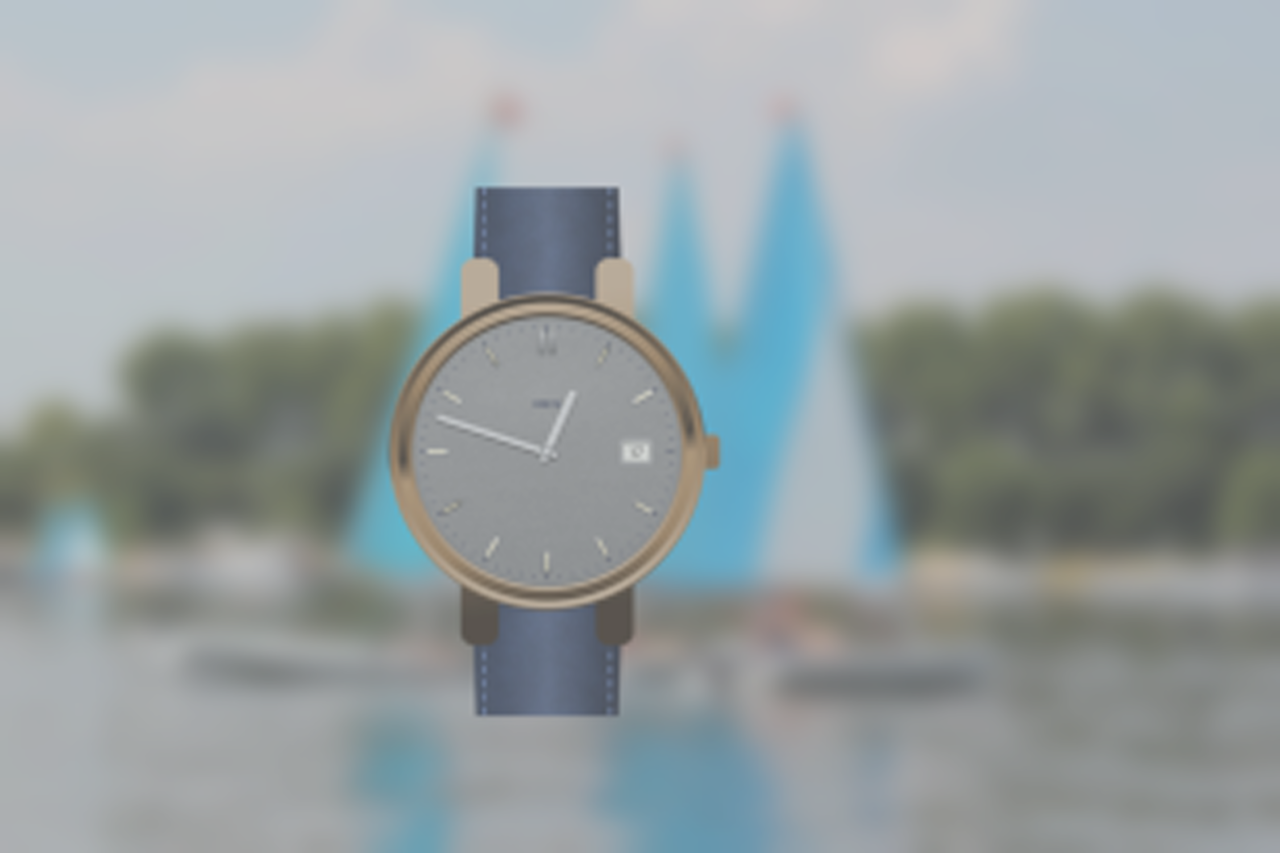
**12:48**
